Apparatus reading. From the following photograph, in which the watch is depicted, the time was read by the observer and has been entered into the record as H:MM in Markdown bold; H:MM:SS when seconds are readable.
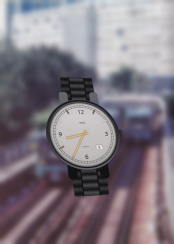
**8:35**
